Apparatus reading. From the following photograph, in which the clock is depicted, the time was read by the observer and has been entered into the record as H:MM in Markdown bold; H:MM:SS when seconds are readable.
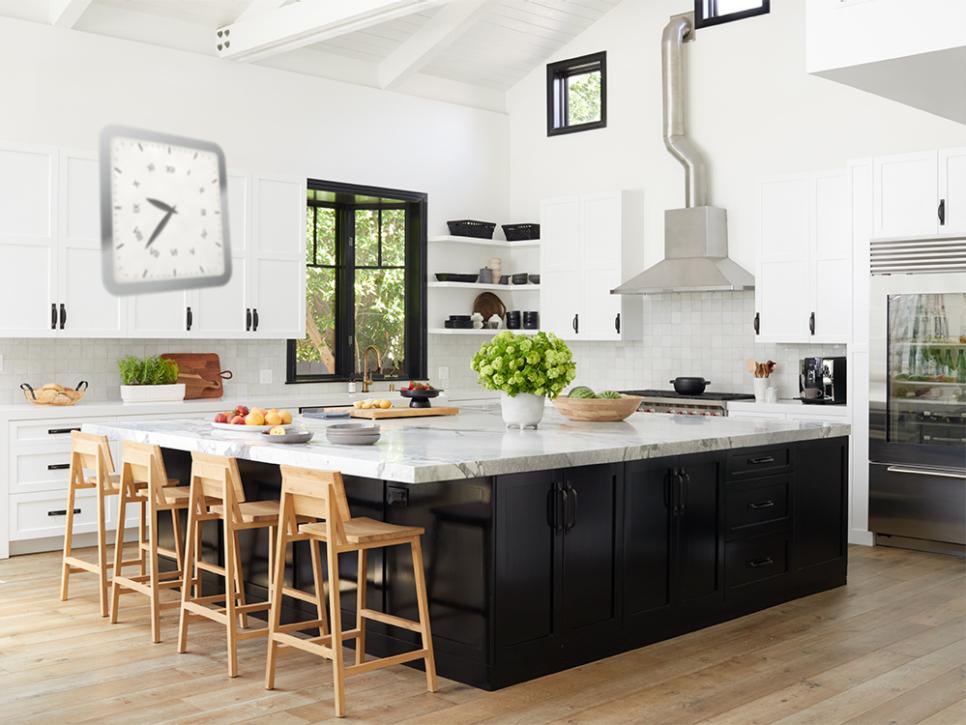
**9:37**
